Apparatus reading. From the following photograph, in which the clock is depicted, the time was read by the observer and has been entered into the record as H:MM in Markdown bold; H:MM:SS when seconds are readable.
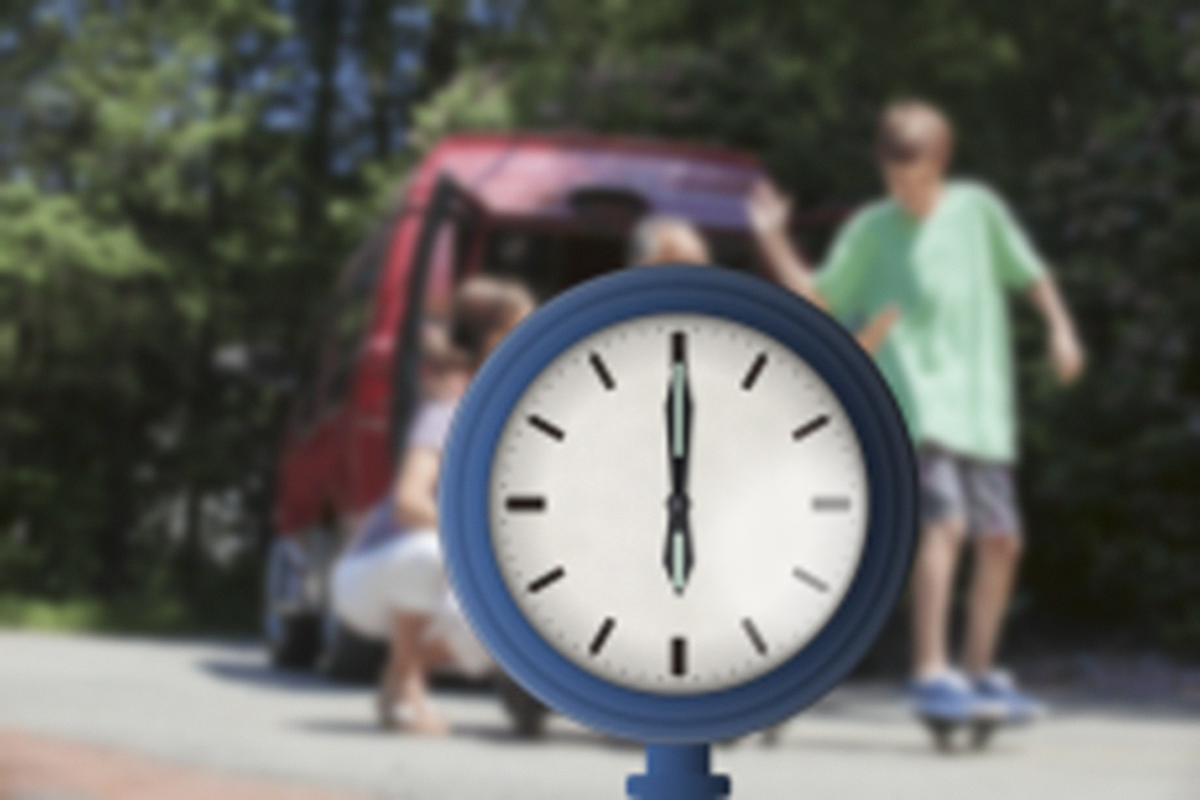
**6:00**
